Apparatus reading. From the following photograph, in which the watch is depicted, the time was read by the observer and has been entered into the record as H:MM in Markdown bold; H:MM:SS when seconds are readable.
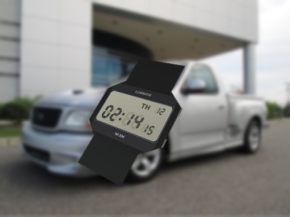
**2:14:15**
